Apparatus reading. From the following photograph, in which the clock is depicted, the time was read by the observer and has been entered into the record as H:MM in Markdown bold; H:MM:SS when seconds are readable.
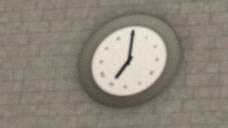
**7:00**
